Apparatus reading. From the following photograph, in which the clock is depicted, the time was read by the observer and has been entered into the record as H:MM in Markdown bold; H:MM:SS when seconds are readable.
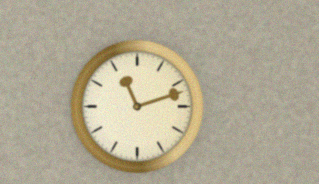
**11:12**
